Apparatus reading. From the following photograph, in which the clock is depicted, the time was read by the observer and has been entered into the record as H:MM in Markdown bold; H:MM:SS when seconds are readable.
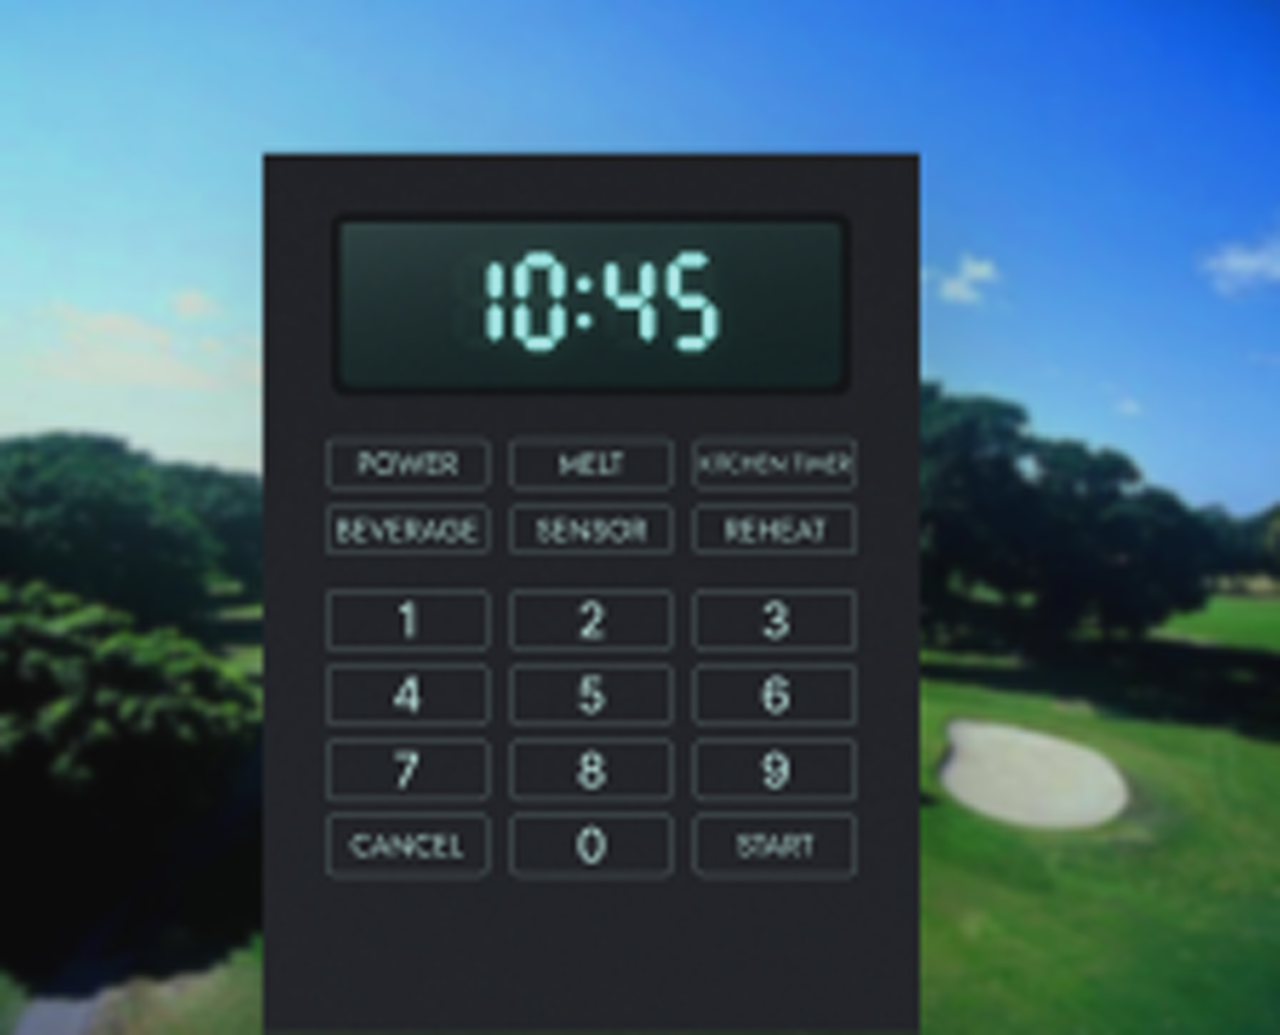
**10:45**
